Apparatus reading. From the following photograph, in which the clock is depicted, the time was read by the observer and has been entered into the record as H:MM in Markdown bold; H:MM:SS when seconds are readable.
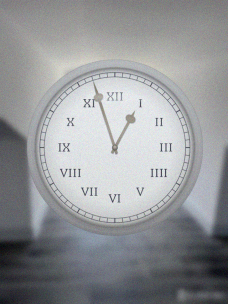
**12:57**
